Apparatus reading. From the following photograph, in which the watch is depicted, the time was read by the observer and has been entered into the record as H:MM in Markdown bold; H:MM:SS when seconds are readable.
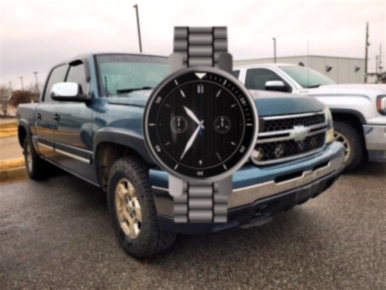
**10:35**
